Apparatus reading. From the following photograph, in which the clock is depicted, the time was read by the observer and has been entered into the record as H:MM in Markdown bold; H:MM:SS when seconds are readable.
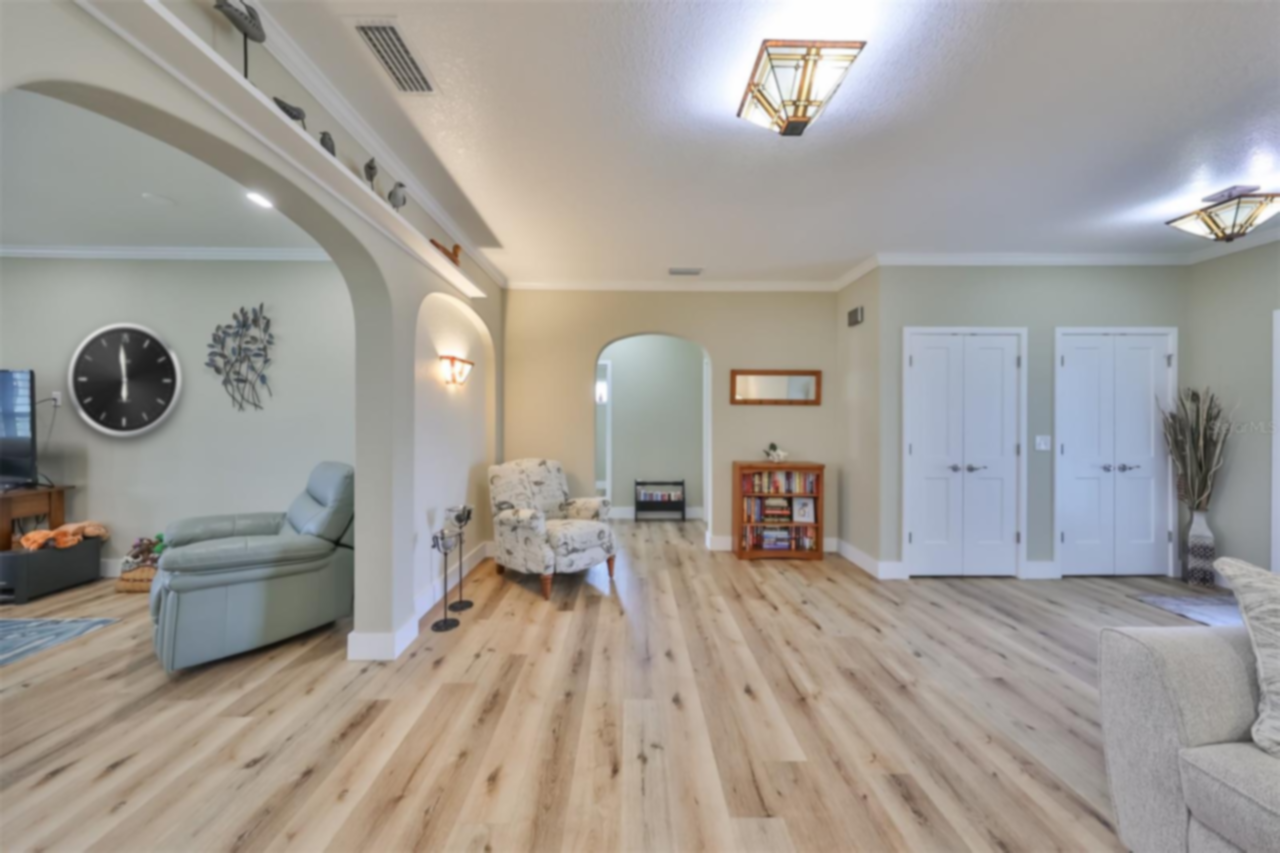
**5:59**
